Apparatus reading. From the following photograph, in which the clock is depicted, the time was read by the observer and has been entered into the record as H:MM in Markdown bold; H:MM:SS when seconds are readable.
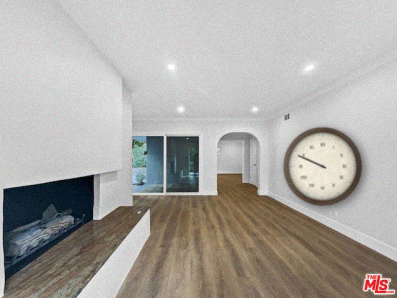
**9:49**
